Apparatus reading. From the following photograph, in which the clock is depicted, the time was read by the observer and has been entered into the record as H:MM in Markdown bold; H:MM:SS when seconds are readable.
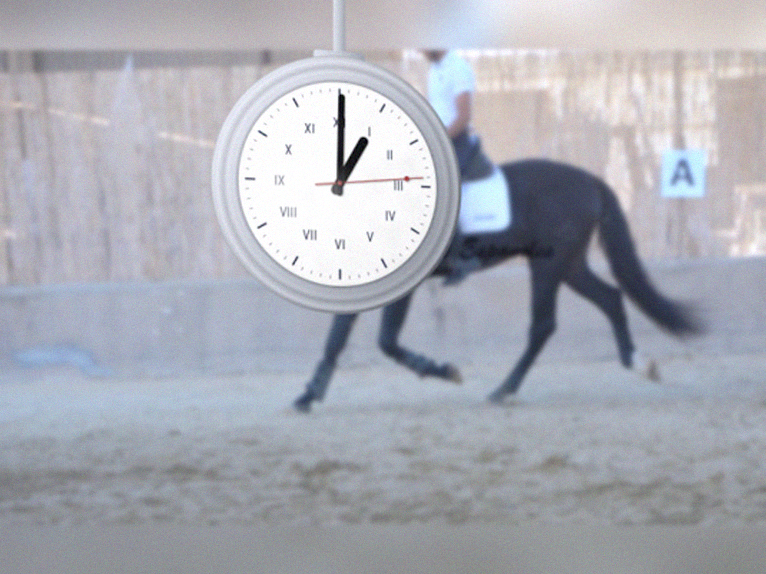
**1:00:14**
